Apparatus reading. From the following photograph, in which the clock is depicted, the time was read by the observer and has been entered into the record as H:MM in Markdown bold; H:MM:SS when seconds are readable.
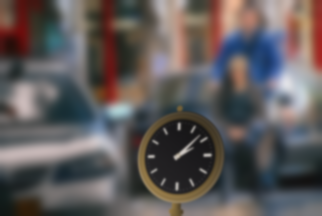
**2:08**
